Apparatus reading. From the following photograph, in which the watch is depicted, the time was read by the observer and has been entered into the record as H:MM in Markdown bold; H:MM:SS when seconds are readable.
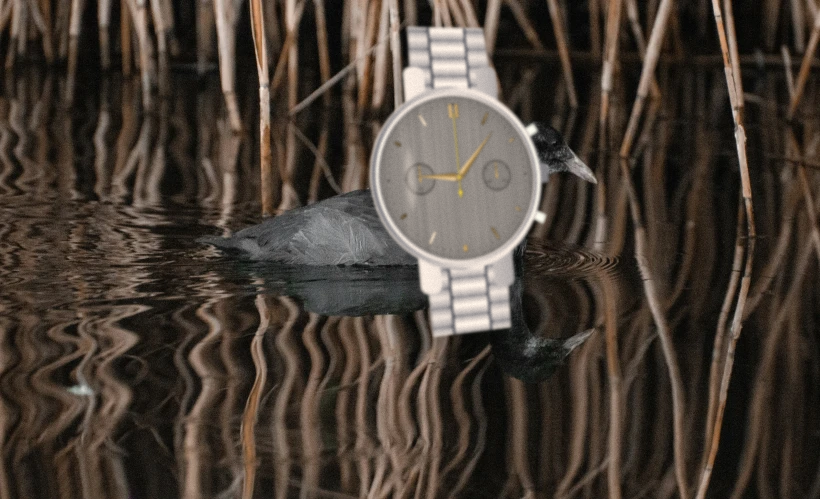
**9:07**
